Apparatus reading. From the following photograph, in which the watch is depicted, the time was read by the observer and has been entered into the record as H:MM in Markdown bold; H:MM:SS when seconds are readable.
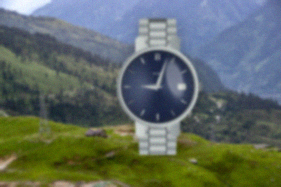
**9:03**
